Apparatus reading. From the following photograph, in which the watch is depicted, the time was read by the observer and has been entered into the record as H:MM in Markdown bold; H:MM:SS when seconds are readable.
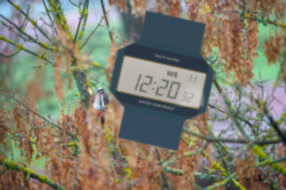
**12:20**
